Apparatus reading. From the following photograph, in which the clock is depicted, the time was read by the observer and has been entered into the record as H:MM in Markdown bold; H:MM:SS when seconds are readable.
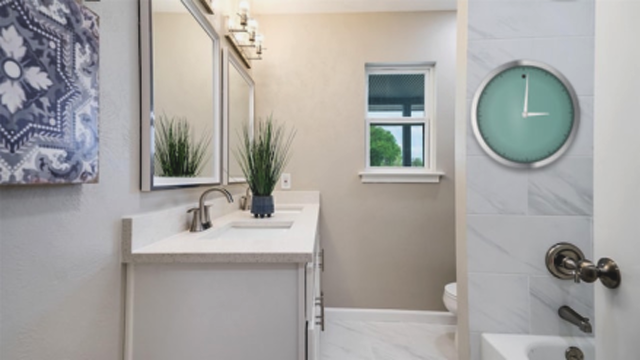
**3:01**
